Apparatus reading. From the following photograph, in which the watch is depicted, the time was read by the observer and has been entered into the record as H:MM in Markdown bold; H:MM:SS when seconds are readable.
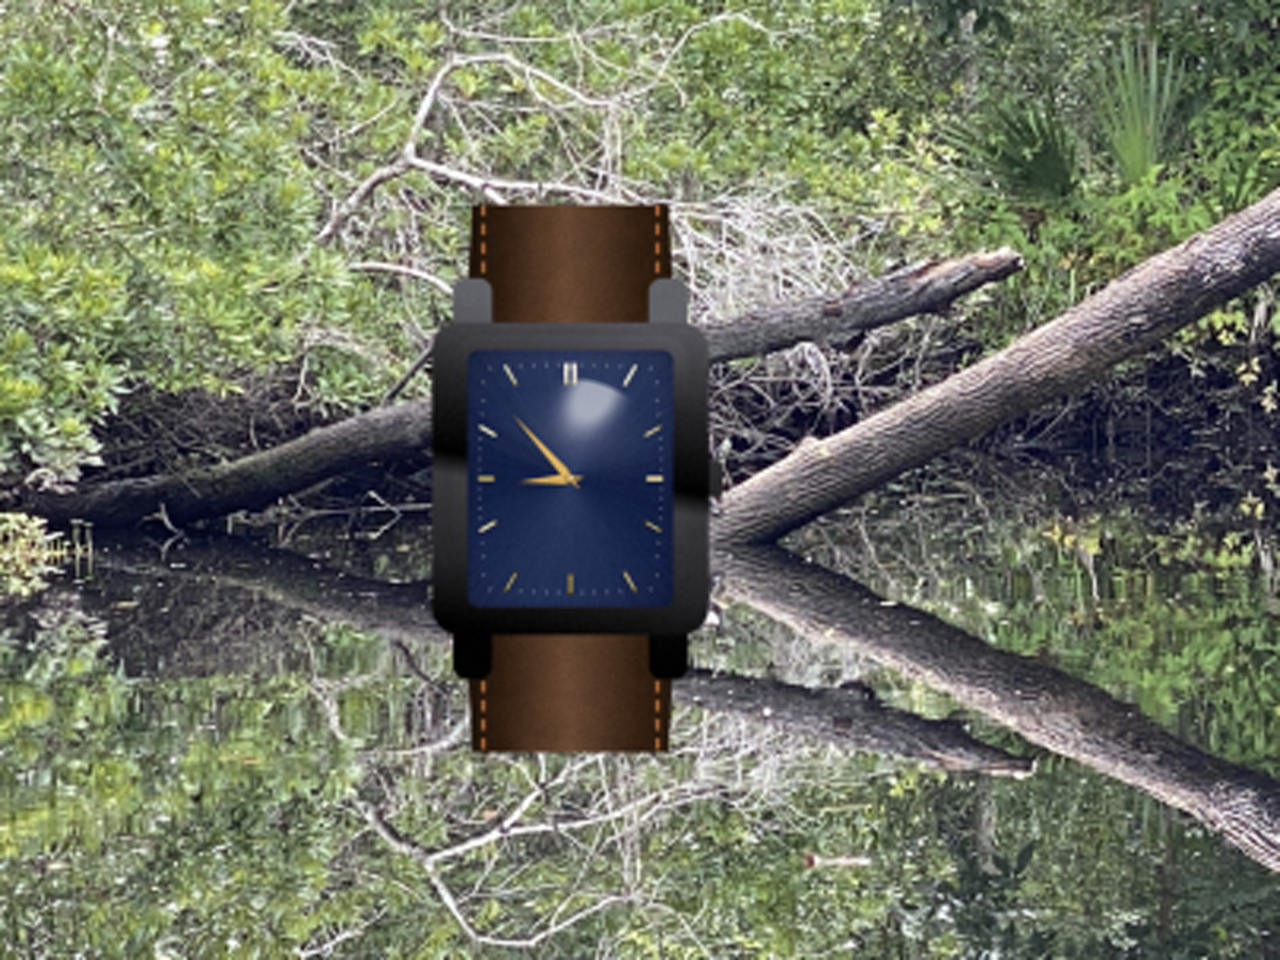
**8:53**
